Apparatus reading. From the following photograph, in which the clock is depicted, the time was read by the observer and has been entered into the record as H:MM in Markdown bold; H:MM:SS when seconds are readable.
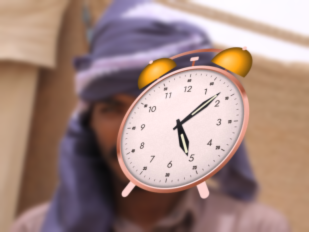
**5:08**
